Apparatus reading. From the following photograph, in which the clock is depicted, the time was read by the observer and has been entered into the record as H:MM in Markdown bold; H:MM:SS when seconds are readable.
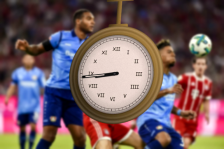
**8:44**
